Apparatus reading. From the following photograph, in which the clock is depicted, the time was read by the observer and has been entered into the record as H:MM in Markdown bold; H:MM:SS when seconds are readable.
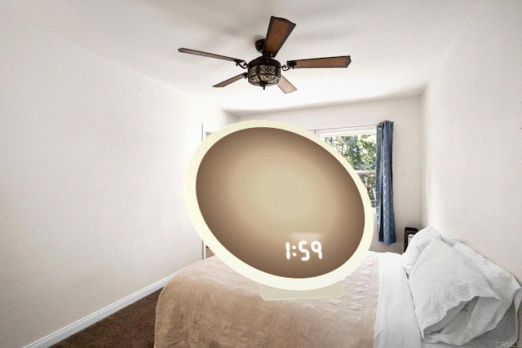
**1:59**
